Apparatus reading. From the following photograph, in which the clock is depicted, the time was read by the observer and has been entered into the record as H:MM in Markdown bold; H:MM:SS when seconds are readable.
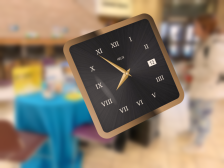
**7:54**
